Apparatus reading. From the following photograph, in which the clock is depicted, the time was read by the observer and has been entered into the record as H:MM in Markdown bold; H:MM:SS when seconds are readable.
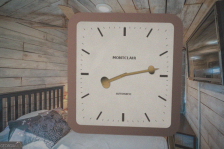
**8:13**
